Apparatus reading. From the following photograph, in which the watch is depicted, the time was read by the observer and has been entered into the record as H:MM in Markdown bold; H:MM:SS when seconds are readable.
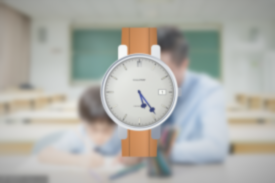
**5:24**
